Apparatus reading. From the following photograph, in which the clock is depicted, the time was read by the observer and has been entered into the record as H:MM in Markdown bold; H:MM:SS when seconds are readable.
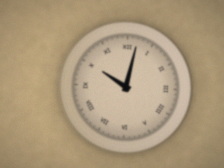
**10:02**
